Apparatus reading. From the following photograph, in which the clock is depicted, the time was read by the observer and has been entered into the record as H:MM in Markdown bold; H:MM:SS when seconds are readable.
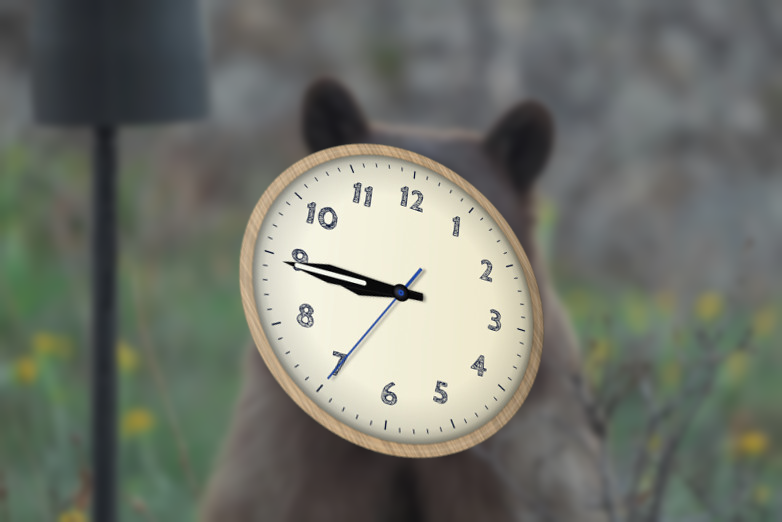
**8:44:35**
